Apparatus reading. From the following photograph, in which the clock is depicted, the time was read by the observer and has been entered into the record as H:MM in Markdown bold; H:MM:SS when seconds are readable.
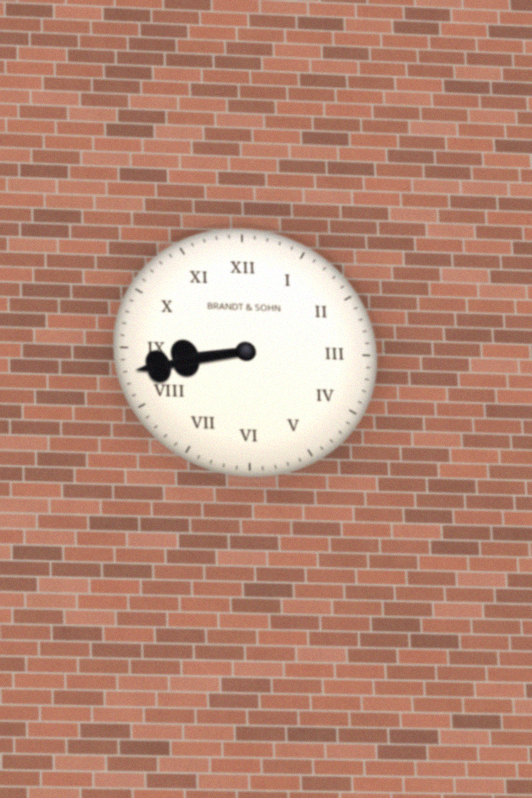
**8:43**
